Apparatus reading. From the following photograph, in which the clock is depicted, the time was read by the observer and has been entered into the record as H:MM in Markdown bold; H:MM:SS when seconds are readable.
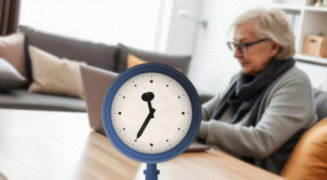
**11:35**
